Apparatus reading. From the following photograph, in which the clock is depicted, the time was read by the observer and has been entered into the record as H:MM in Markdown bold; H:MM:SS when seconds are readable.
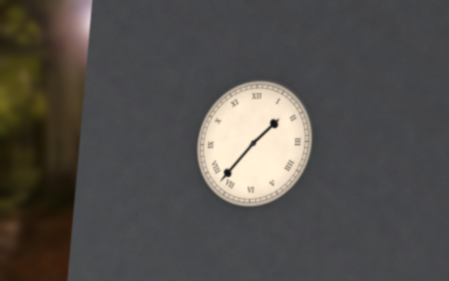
**1:37**
